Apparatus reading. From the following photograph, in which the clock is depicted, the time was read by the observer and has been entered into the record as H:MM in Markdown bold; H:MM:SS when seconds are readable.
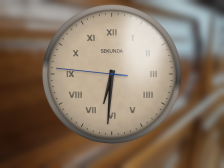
**6:30:46**
